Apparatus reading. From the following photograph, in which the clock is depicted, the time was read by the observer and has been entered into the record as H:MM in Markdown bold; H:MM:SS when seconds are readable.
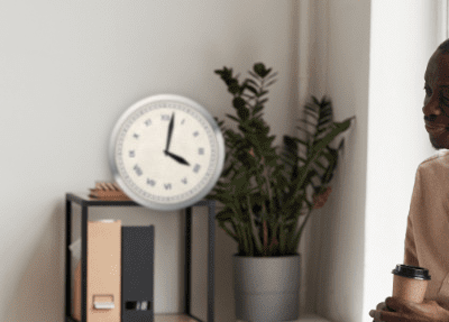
**4:02**
